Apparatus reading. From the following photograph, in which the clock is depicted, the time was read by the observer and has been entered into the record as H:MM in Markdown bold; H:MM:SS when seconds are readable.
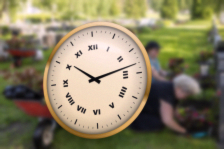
**10:13**
